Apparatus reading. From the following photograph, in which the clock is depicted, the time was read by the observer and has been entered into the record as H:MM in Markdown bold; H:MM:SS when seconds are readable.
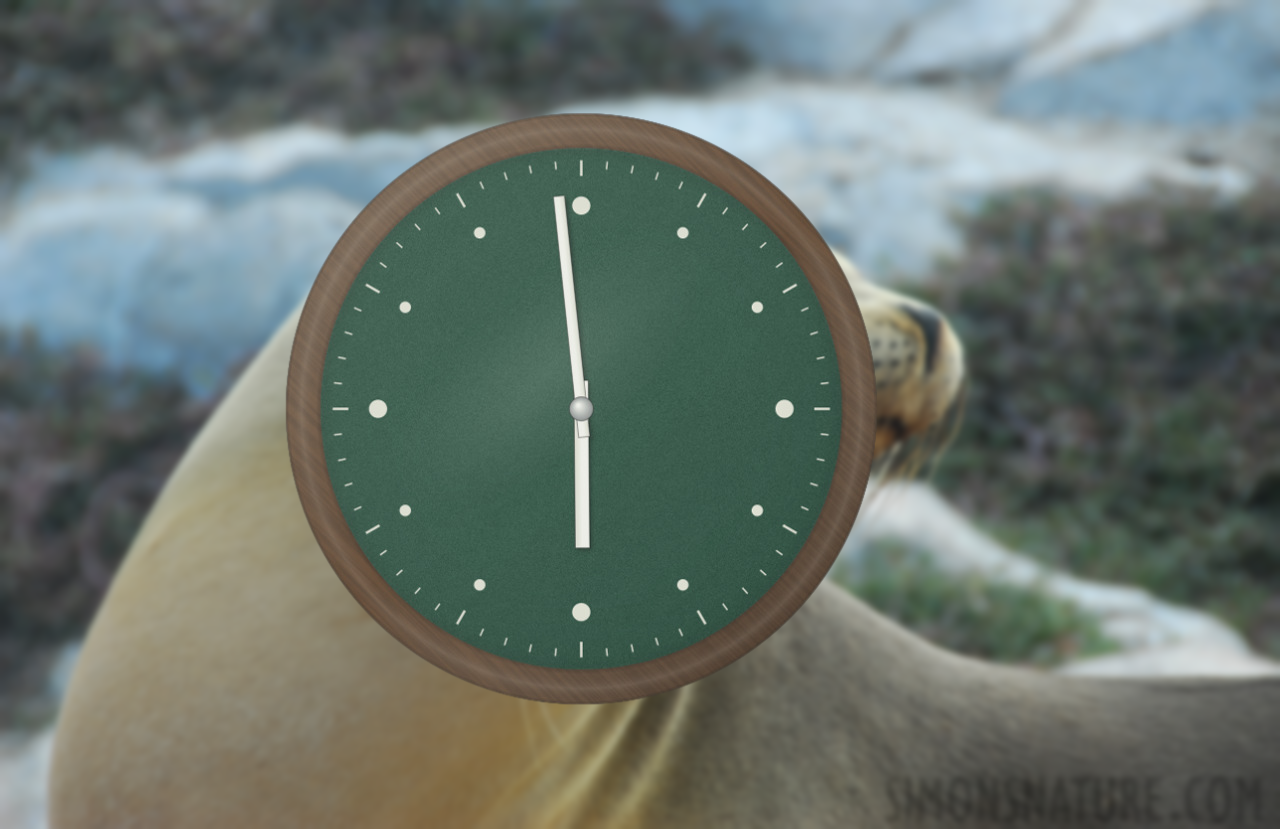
**5:59**
